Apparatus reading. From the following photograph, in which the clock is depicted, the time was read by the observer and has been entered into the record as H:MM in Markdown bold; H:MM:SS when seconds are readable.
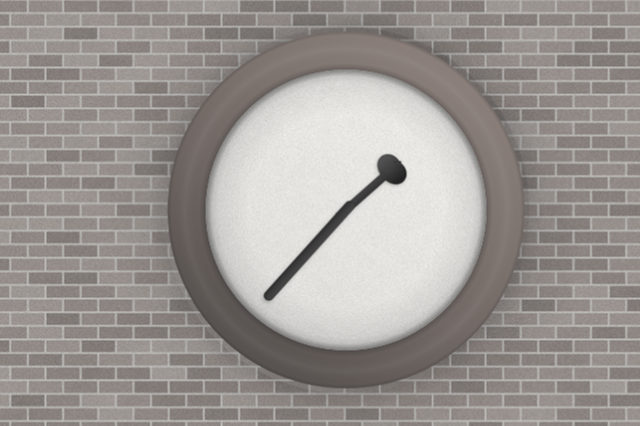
**1:37**
